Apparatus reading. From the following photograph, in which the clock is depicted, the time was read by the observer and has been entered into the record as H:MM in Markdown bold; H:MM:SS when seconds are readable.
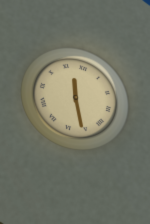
**11:26**
